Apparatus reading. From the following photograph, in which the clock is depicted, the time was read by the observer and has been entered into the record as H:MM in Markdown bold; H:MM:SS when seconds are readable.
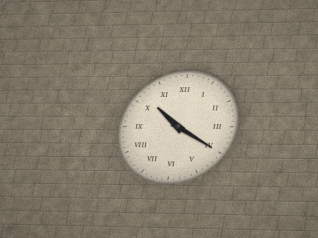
**10:20**
